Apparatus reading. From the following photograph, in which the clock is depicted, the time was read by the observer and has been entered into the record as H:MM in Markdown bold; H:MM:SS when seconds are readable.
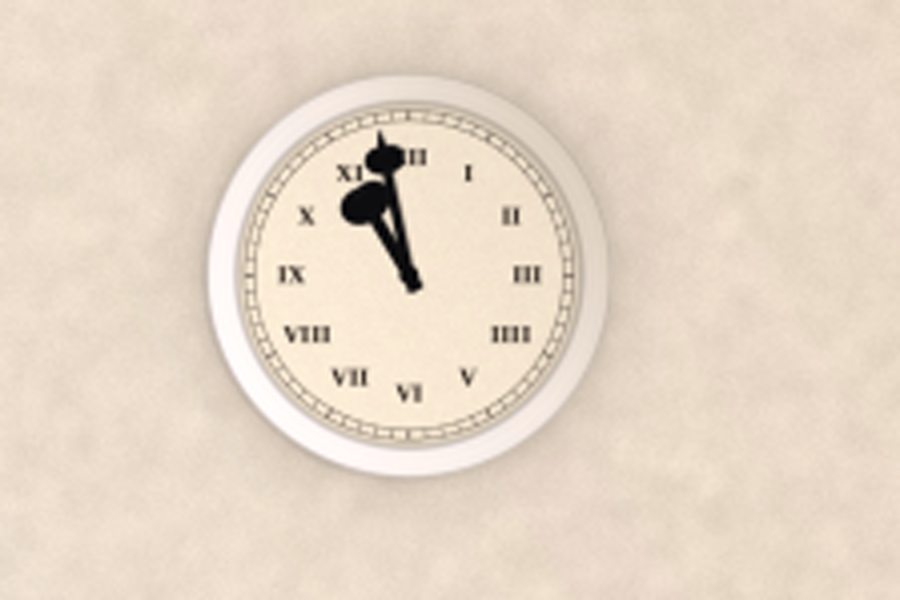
**10:58**
